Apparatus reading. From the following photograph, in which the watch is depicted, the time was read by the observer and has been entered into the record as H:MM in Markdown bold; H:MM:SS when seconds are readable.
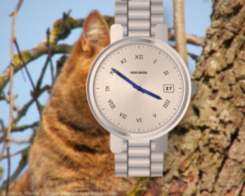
**3:51**
